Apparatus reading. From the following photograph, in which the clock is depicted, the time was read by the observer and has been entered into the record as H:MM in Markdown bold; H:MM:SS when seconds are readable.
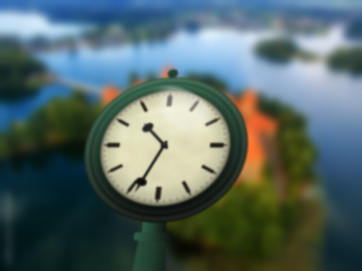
**10:34**
